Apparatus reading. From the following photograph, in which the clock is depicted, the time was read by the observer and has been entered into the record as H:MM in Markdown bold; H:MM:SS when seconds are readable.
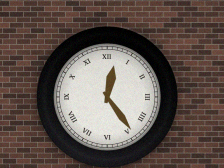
**12:24**
